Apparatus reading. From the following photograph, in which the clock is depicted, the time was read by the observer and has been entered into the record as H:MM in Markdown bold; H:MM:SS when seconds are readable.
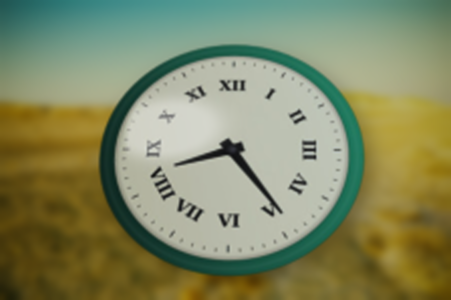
**8:24**
